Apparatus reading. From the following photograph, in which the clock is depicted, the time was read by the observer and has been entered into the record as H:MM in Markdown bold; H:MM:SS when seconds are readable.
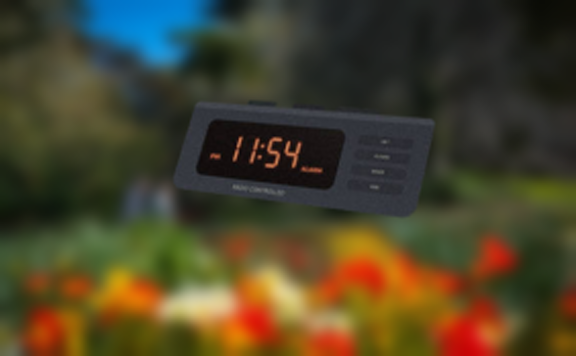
**11:54**
